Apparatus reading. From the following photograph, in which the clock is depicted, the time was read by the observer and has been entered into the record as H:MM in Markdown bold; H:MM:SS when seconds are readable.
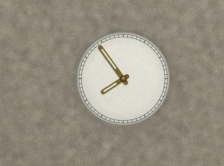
**7:54**
